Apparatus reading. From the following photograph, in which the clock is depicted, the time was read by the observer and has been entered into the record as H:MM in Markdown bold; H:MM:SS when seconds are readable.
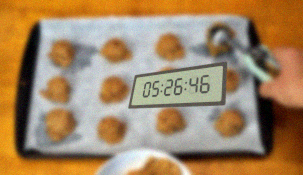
**5:26:46**
